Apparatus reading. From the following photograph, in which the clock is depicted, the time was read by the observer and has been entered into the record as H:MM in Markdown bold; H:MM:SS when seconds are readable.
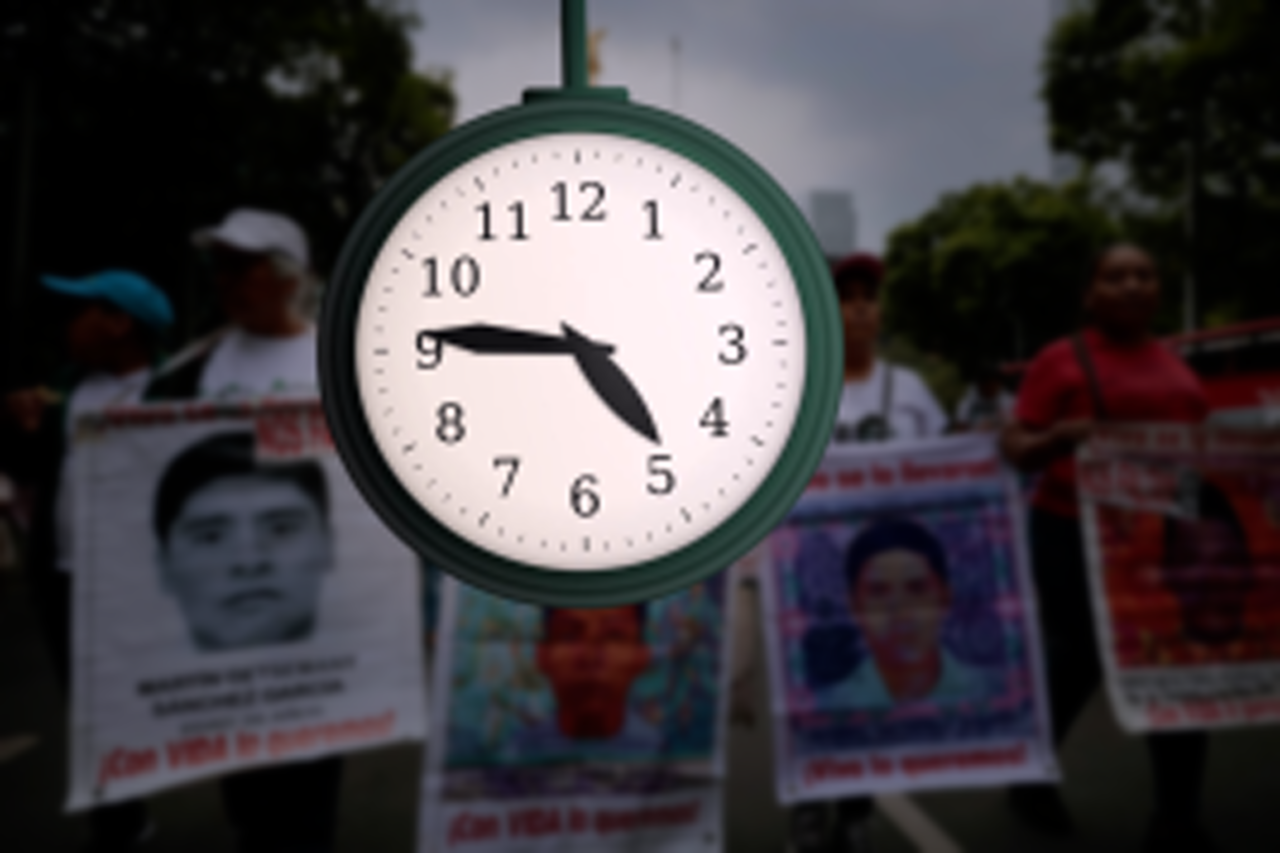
**4:46**
